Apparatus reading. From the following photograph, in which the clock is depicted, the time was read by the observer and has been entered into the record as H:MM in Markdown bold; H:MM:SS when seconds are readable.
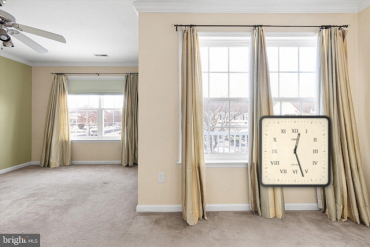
**12:27**
